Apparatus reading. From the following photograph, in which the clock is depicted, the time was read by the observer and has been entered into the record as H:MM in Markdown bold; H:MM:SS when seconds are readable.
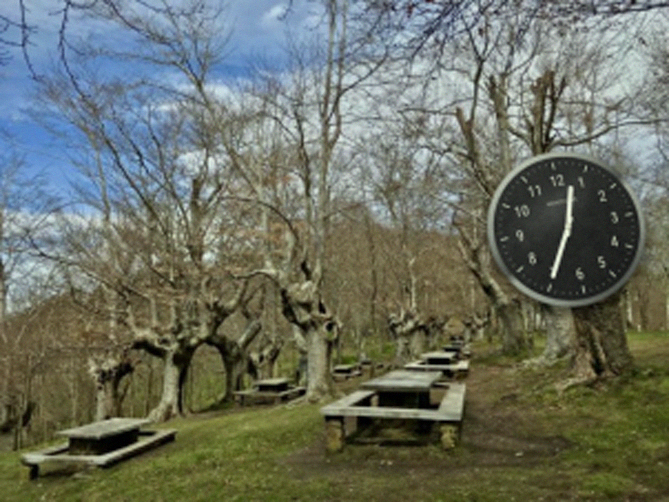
**12:35**
